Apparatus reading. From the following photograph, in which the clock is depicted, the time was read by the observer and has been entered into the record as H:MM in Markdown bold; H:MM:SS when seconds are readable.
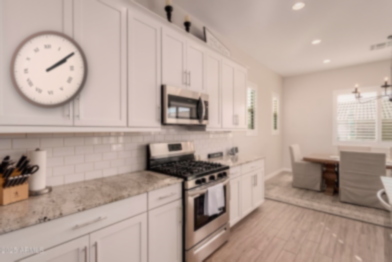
**2:10**
